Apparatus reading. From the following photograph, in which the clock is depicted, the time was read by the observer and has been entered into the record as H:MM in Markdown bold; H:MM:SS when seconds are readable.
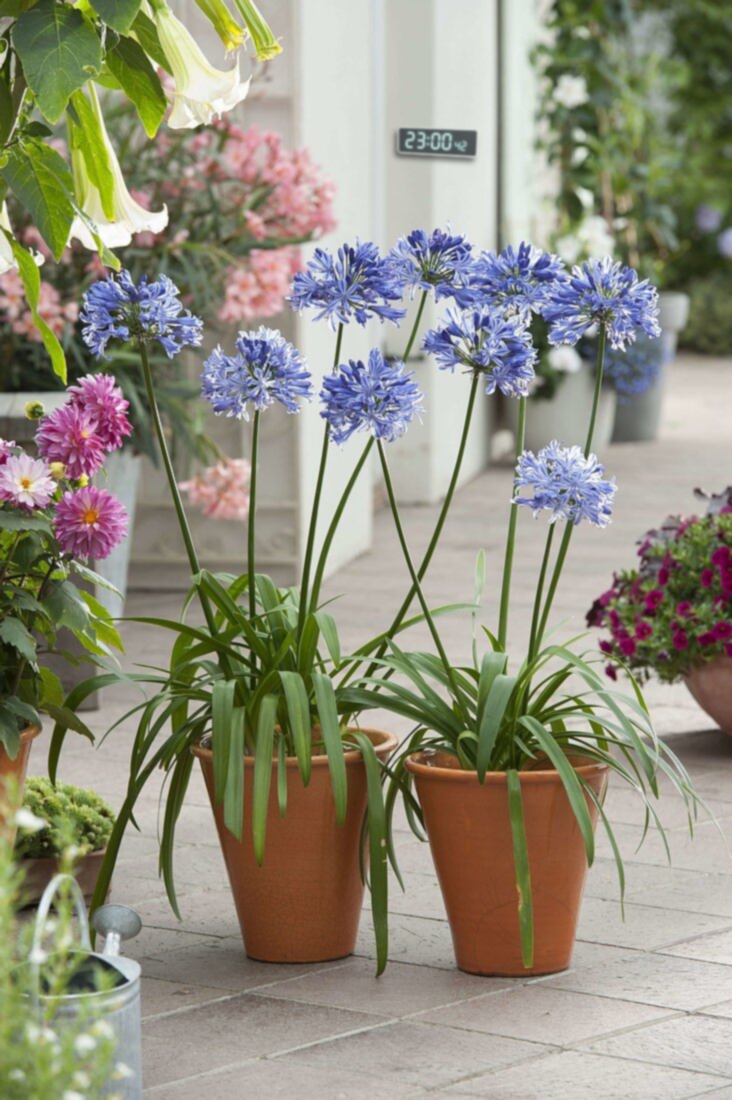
**23:00**
